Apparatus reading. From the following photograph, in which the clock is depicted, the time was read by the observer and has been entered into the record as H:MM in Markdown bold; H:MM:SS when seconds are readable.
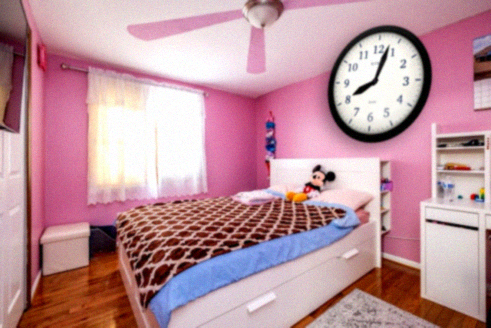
**8:03**
